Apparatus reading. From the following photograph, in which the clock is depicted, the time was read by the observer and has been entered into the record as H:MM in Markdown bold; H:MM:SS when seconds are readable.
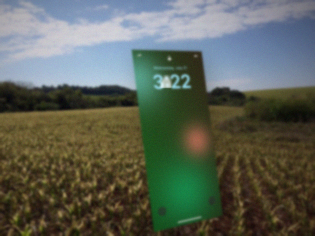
**3:22**
